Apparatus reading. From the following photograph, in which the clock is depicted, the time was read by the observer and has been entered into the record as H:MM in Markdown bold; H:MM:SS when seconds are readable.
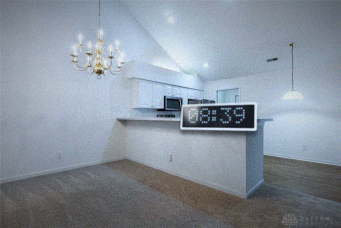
**8:39**
